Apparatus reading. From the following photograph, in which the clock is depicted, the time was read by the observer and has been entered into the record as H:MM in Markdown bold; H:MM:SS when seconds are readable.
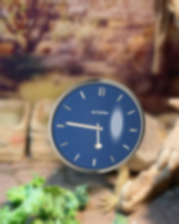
**5:46**
